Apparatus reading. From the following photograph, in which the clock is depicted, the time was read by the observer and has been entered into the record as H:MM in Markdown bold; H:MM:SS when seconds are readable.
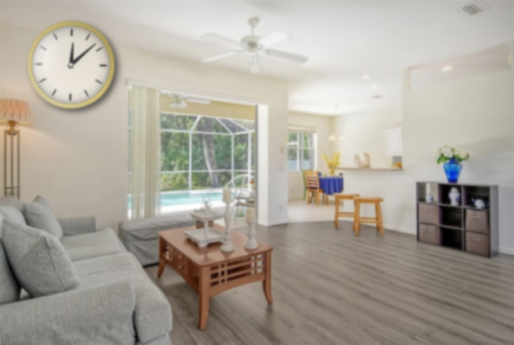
**12:08**
